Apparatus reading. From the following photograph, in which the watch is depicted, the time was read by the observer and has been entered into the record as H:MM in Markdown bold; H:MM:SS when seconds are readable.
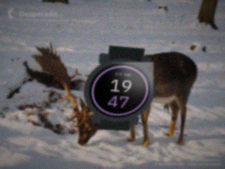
**19:47**
